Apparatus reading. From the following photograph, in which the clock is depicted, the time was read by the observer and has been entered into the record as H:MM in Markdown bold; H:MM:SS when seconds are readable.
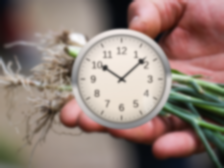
**10:08**
